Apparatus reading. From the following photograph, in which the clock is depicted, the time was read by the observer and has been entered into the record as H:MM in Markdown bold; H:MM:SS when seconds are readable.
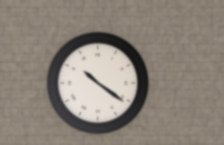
**10:21**
